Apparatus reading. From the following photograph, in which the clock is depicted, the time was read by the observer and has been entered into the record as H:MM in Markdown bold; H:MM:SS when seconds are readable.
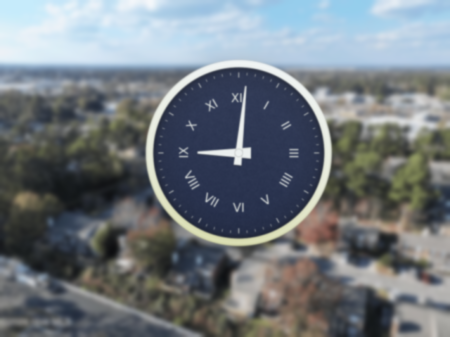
**9:01**
